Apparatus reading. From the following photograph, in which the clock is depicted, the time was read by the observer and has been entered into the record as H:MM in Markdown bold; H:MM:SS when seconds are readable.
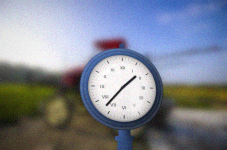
**1:37**
